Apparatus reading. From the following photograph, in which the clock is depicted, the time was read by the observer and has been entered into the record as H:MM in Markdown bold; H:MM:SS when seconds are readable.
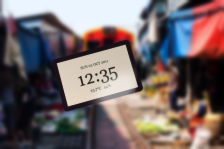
**12:35**
